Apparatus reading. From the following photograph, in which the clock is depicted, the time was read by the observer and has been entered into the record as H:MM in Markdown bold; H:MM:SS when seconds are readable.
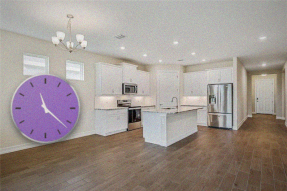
**11:22**
